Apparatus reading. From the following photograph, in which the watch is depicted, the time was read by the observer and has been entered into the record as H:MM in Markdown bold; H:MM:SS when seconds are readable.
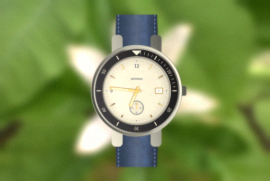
**6:46**
